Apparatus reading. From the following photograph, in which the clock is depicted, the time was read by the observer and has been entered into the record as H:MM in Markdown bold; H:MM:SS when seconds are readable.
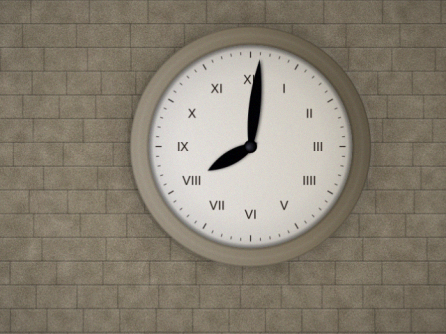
**8:01**
